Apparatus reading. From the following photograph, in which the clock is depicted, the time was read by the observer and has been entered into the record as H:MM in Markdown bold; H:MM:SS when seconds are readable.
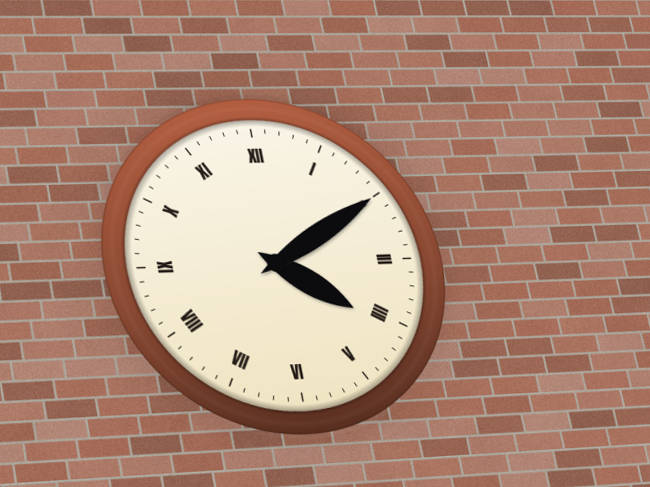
**4:10**
